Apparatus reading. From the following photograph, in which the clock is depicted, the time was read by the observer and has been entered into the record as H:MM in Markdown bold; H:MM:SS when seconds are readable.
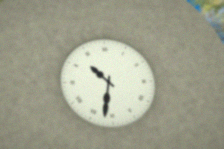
**10:32**
